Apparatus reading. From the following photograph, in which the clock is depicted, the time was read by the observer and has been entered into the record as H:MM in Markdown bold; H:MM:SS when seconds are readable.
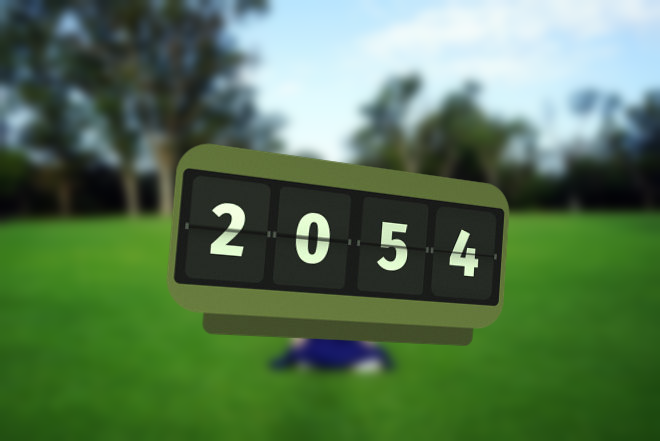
**20:54**
